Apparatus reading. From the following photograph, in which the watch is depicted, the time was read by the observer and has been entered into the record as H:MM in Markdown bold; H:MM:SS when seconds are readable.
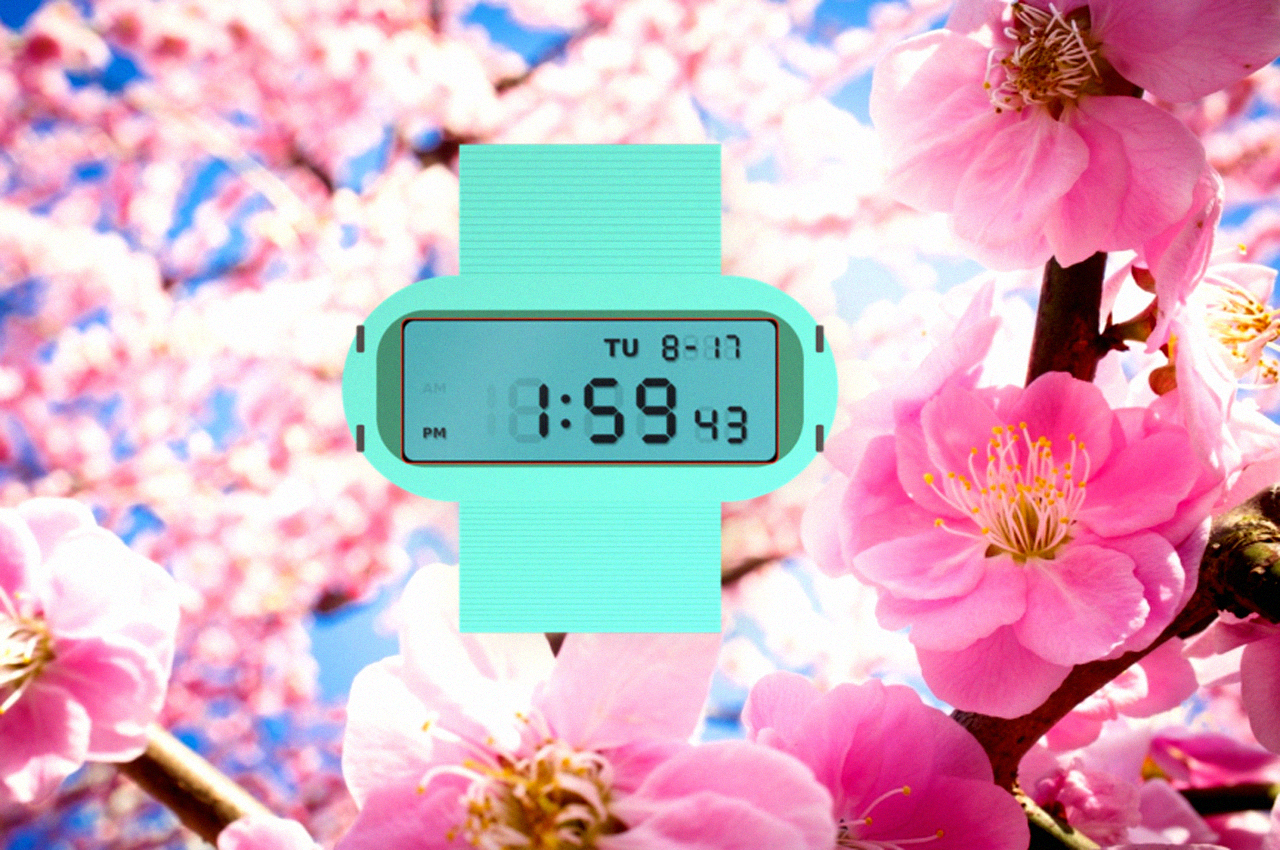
**1:59:43**
